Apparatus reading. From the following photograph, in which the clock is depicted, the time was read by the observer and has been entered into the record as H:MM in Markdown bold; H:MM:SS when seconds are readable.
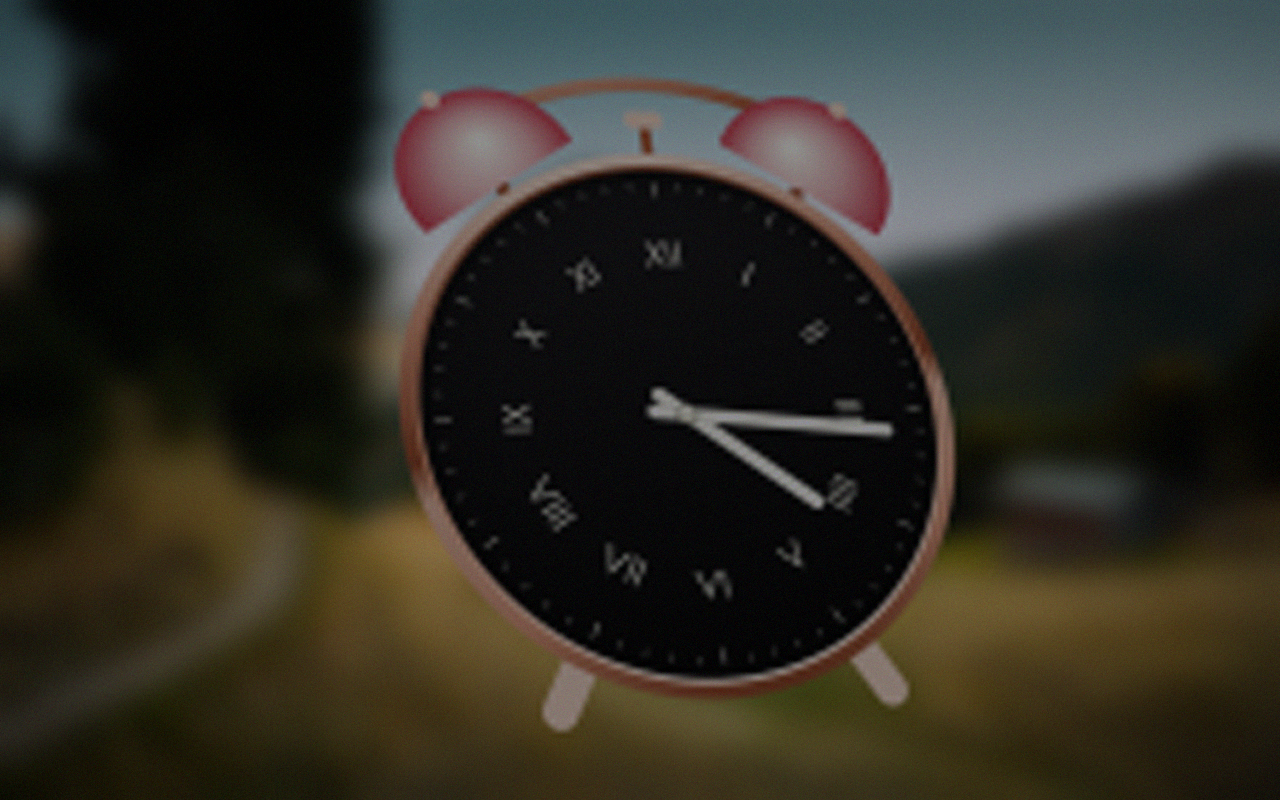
**4:16**
